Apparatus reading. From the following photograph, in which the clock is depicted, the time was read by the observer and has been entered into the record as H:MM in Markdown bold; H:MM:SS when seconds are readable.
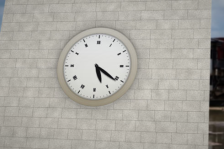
**5:21**
